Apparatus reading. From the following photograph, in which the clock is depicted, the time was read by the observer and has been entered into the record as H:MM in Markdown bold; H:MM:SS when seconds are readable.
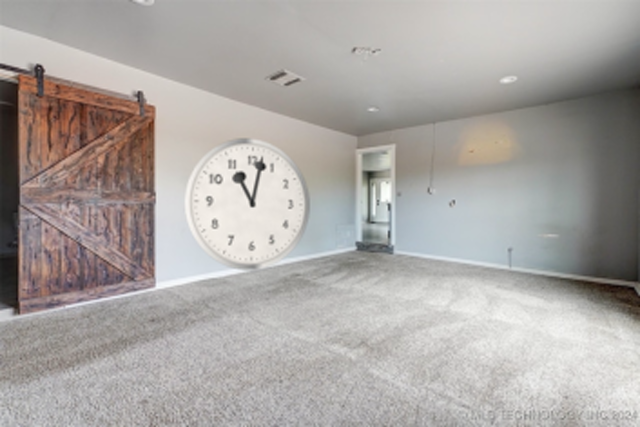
**11:02**
